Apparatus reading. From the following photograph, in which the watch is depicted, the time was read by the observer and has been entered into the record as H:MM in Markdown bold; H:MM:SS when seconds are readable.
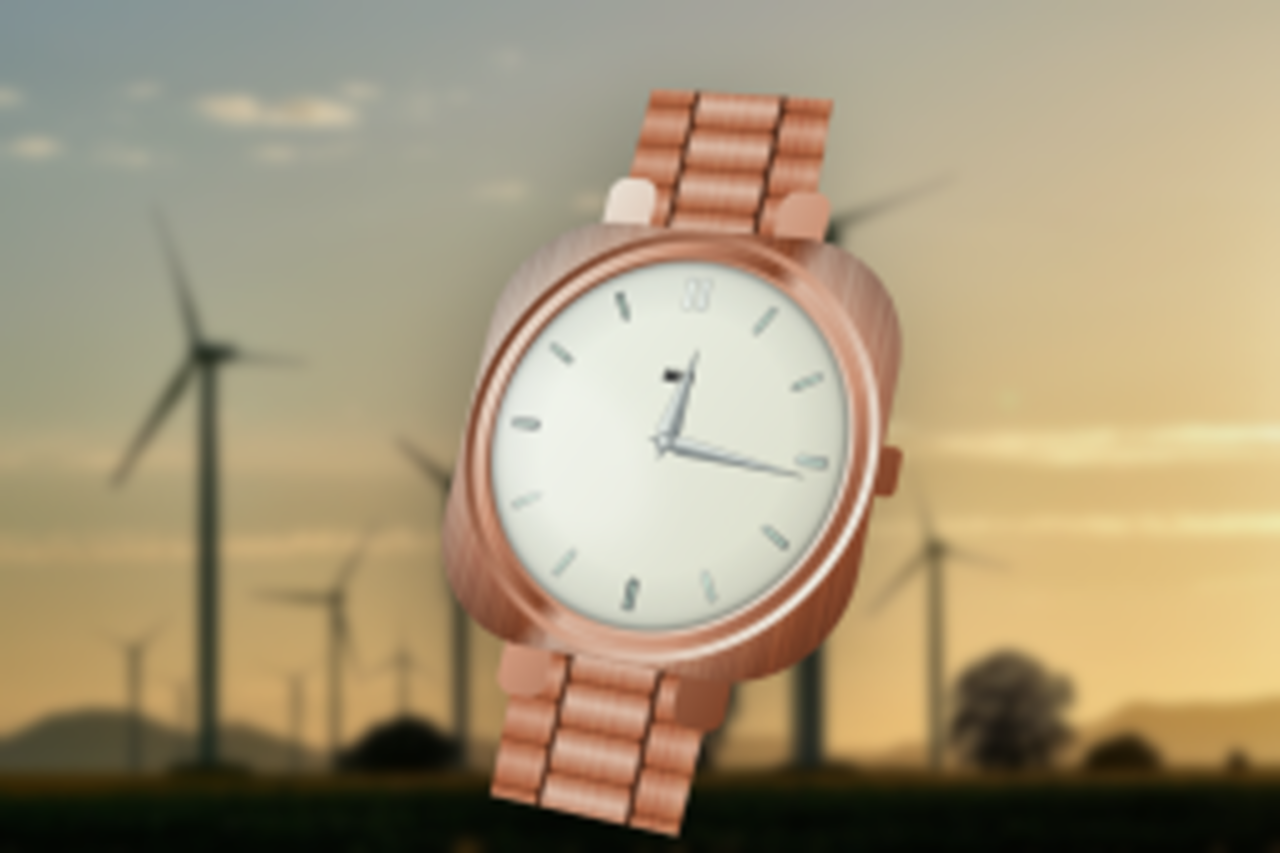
**12:16**
